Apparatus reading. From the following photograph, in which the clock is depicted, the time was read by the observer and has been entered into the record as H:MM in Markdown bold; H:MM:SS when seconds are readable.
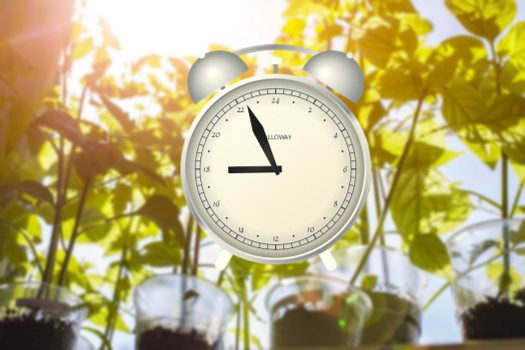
**17:56**
